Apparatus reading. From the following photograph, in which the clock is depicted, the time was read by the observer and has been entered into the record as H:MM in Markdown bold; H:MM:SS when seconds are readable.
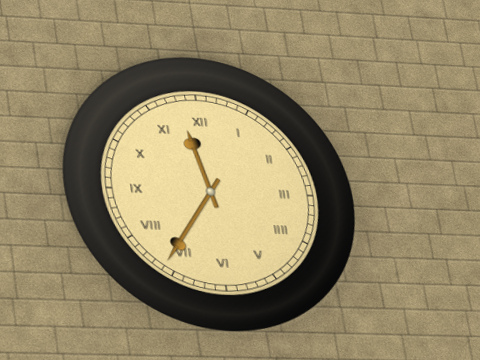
**11:36**
